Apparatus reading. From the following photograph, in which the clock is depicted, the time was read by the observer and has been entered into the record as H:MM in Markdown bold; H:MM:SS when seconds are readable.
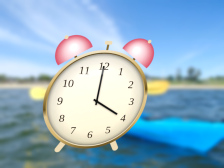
**4:00**
